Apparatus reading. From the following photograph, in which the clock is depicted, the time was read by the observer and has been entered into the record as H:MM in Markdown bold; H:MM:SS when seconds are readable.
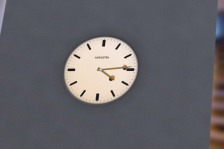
**4:14**
